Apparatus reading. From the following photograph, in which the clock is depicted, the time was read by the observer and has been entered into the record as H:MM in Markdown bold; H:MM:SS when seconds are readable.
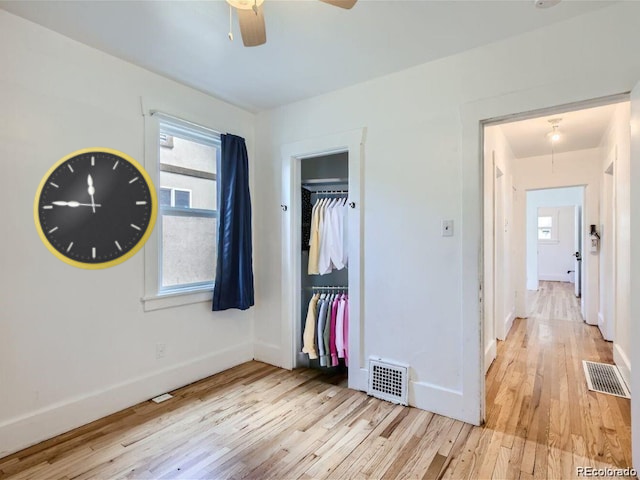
**11:46**
